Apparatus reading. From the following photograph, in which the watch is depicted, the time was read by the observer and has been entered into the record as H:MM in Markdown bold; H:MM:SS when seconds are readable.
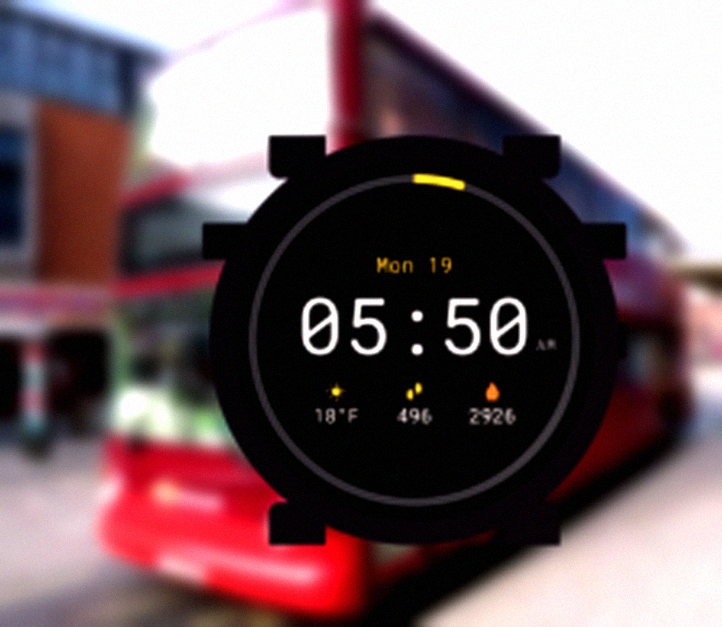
**5:50**
